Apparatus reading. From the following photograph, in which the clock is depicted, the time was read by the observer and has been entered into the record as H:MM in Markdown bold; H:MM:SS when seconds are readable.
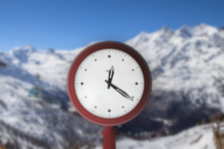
**12:21**
